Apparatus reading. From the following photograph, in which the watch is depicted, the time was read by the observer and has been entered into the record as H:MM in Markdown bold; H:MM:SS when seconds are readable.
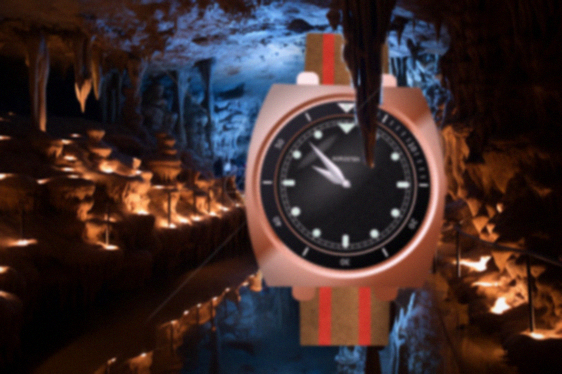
**9:53**
